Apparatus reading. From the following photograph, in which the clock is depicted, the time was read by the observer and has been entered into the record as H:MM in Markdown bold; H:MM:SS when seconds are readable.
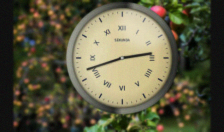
**2:42**
